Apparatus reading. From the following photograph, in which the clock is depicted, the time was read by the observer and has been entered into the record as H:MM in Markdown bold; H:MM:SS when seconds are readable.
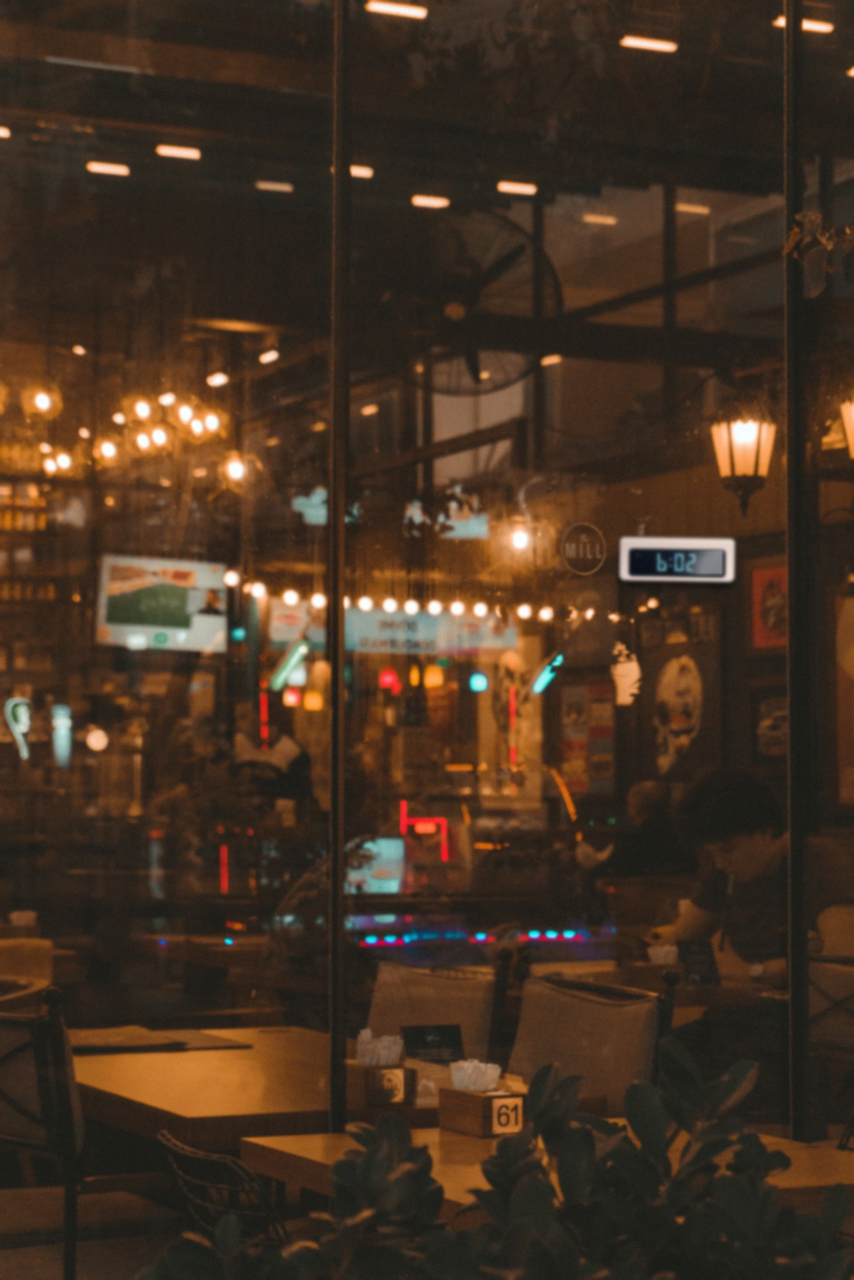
**6:02**
